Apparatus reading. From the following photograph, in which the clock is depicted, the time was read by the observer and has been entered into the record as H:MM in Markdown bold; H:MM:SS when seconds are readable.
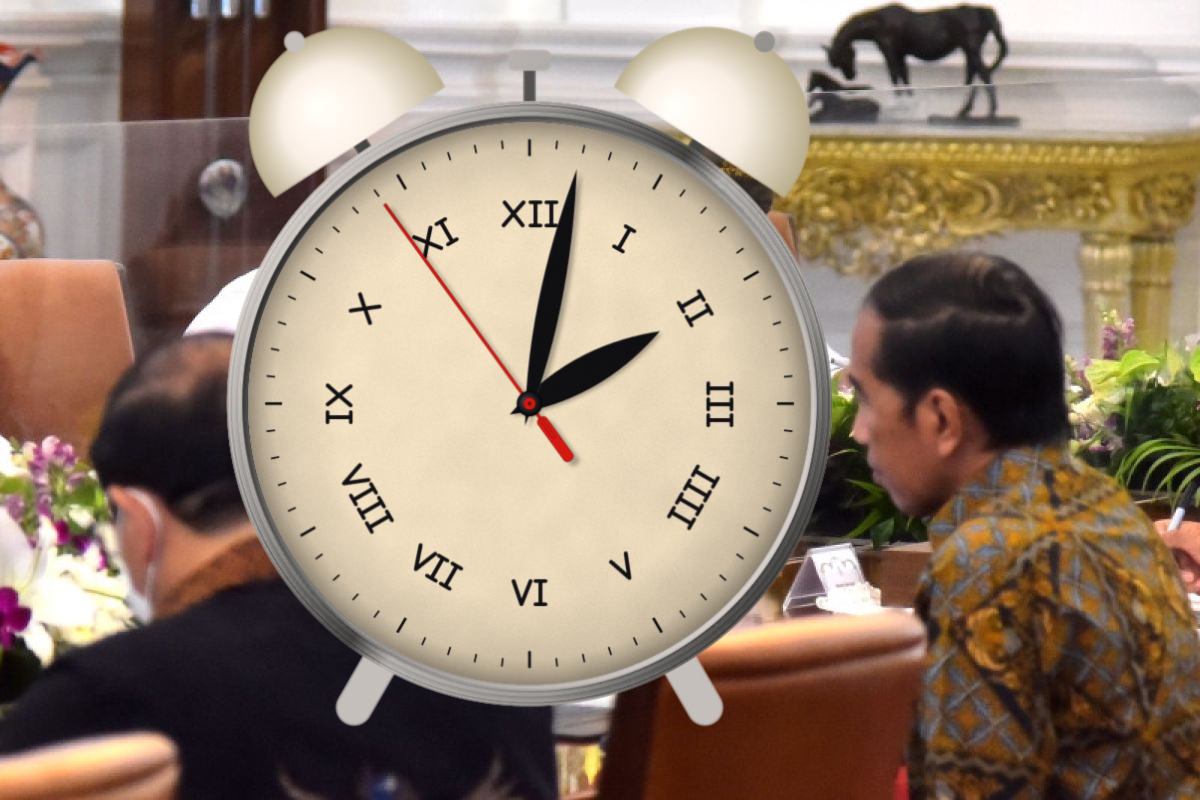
**2:01:54**
